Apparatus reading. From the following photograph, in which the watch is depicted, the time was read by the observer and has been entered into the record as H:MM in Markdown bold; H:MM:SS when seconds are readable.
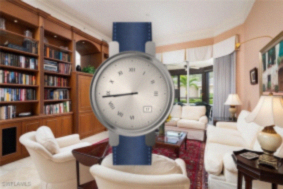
**8:44**
